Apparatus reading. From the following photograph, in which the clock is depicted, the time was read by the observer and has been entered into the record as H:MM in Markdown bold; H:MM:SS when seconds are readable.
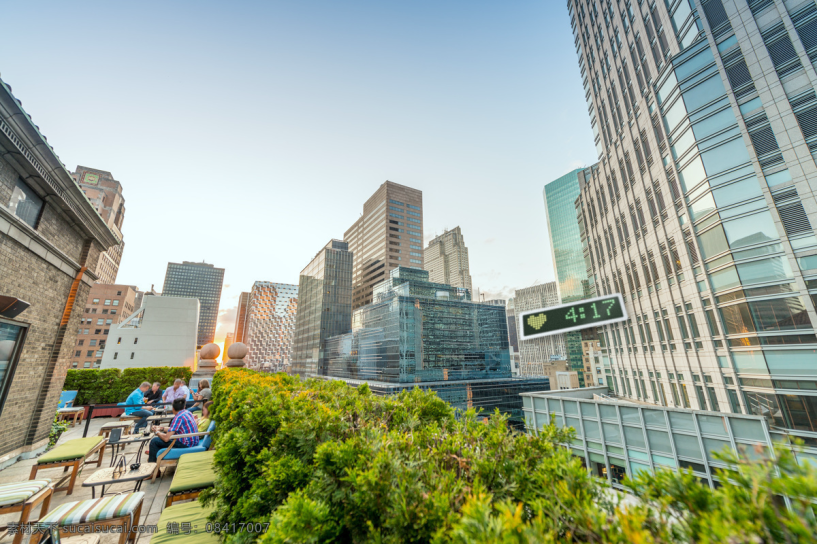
**4:17**
